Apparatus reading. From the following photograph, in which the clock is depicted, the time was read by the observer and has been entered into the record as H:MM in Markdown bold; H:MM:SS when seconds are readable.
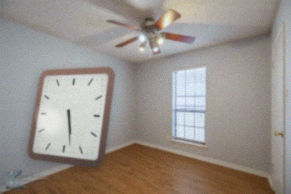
**5:28**
